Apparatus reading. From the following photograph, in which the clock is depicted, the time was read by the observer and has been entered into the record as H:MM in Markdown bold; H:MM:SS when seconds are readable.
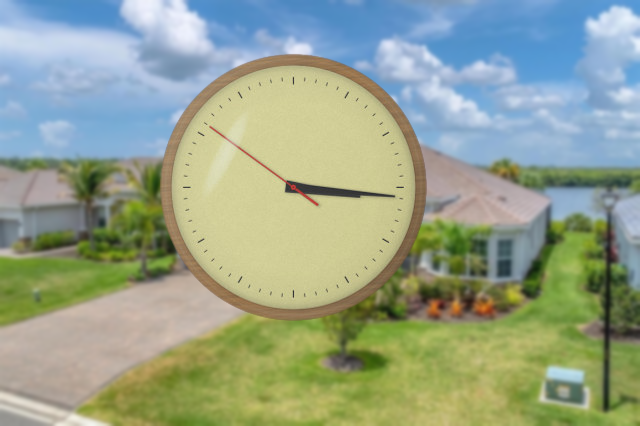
**3:15:51**
